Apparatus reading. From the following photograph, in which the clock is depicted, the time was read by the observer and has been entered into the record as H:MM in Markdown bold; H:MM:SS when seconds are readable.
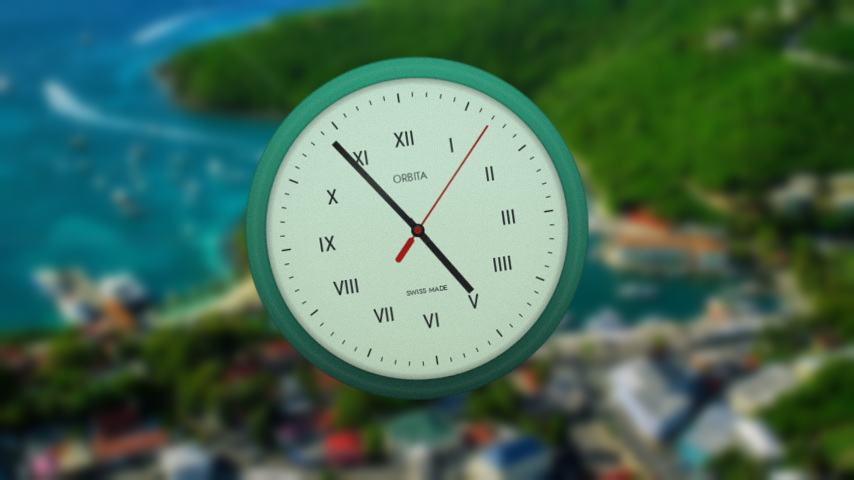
**4:54:07**
